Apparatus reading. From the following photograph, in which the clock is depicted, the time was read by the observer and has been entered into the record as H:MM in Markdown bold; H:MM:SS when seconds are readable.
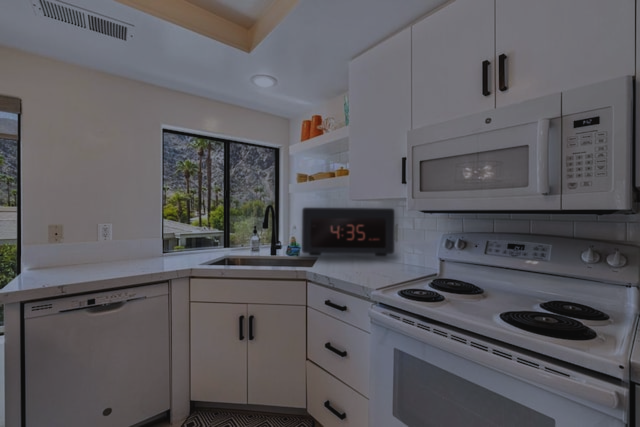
**4:35**
